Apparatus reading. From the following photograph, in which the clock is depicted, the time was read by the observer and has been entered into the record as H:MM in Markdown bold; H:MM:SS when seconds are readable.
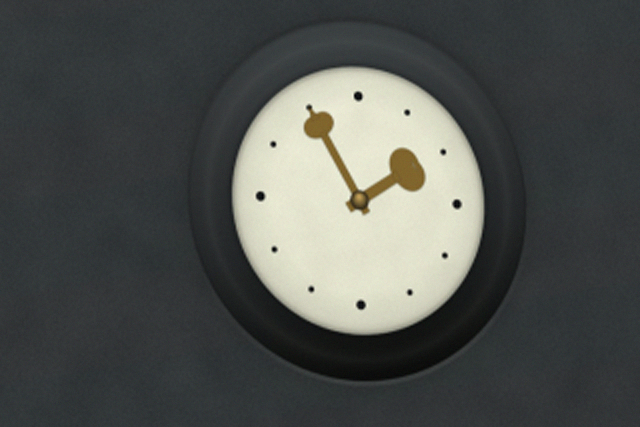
**1:55**
